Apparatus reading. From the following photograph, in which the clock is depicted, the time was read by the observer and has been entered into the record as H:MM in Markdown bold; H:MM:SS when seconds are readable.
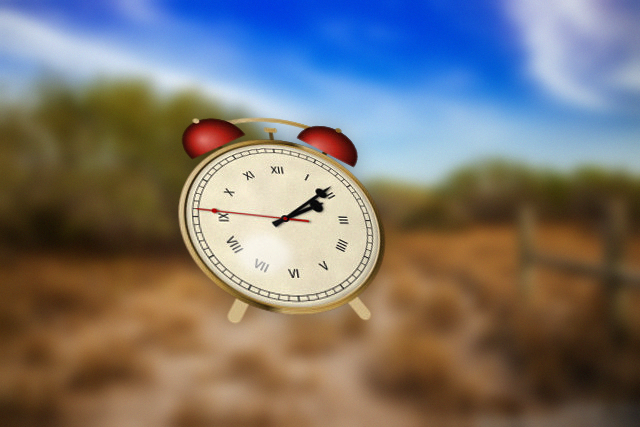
**2:08:46**
